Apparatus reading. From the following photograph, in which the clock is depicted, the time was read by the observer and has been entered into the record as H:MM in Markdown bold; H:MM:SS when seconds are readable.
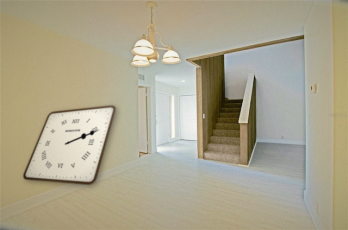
**2:11**
